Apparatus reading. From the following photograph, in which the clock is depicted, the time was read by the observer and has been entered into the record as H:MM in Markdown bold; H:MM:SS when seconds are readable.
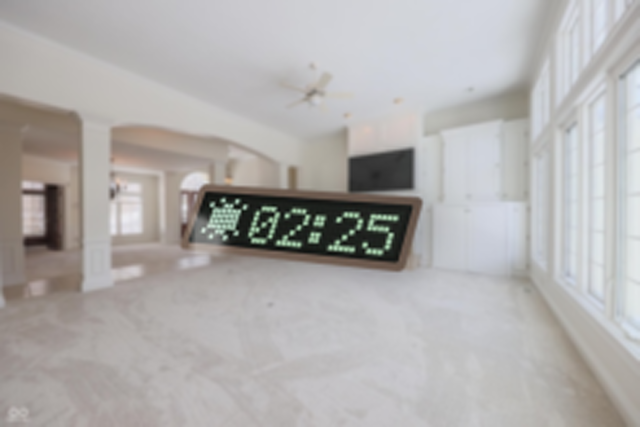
**2:25**
